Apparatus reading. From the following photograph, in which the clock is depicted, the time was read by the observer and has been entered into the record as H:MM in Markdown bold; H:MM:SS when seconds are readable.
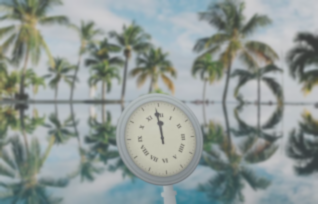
**11:59**
